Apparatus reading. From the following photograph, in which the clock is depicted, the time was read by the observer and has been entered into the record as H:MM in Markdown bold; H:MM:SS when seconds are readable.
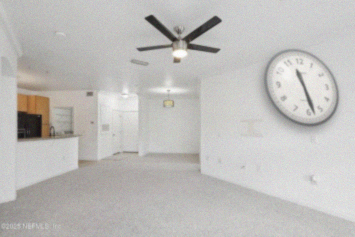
**11:28**
